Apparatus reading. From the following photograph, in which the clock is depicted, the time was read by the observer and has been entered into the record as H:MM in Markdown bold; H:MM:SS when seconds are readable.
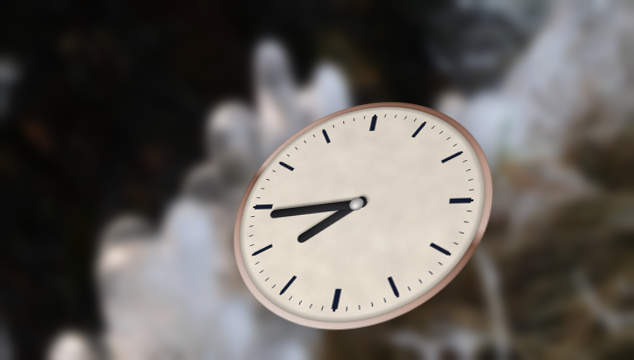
**7:44**
